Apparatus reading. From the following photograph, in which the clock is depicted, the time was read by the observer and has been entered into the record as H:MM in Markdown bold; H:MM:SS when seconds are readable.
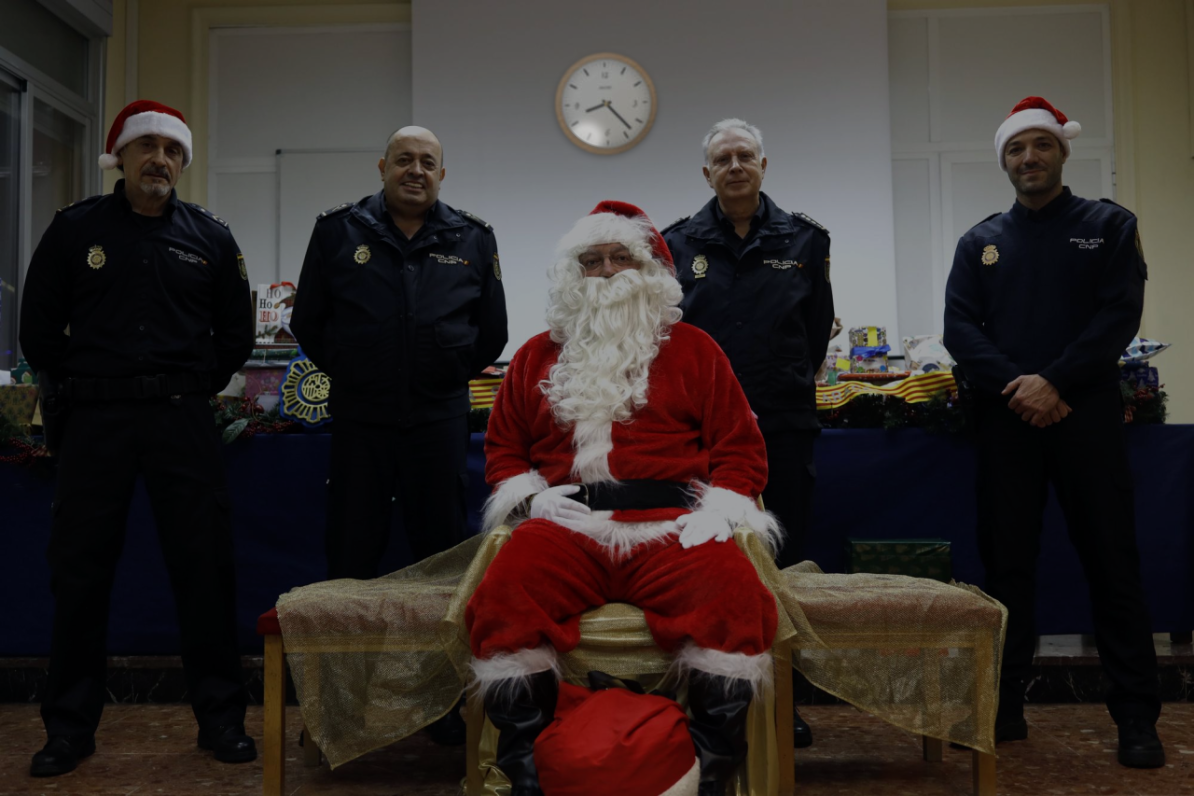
**8:23**
